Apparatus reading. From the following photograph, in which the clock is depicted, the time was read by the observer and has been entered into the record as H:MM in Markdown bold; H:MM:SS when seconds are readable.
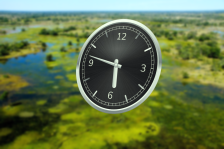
**5:47**
